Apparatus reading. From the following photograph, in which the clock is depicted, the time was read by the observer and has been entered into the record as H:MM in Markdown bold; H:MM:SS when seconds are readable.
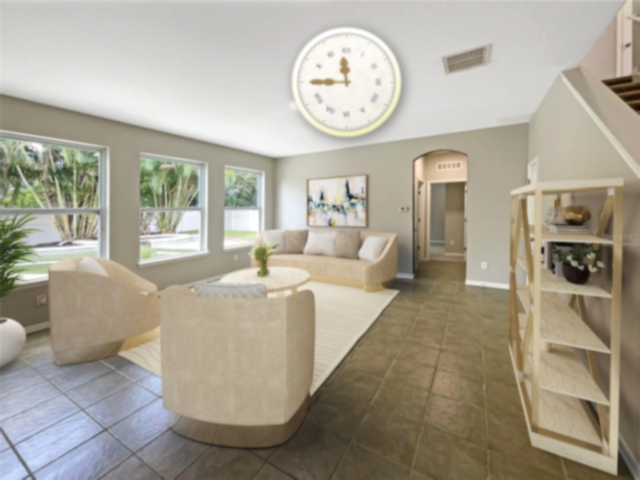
**11:45**
